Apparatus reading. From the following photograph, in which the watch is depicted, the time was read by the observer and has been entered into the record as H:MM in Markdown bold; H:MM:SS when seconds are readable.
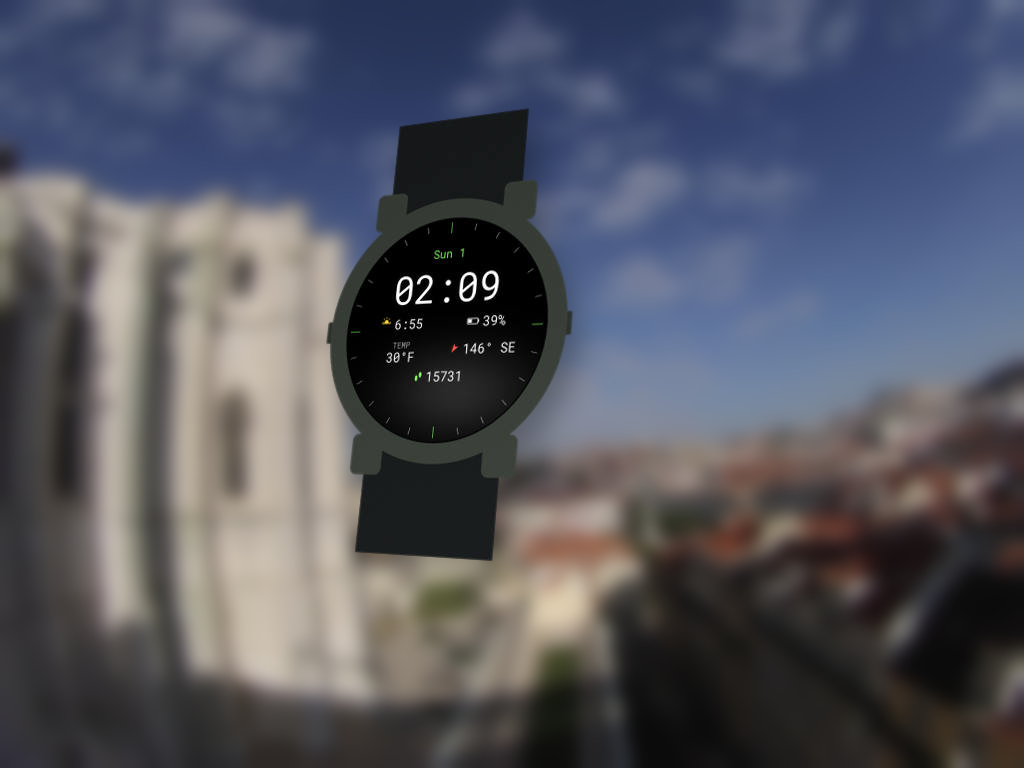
**2:09**
